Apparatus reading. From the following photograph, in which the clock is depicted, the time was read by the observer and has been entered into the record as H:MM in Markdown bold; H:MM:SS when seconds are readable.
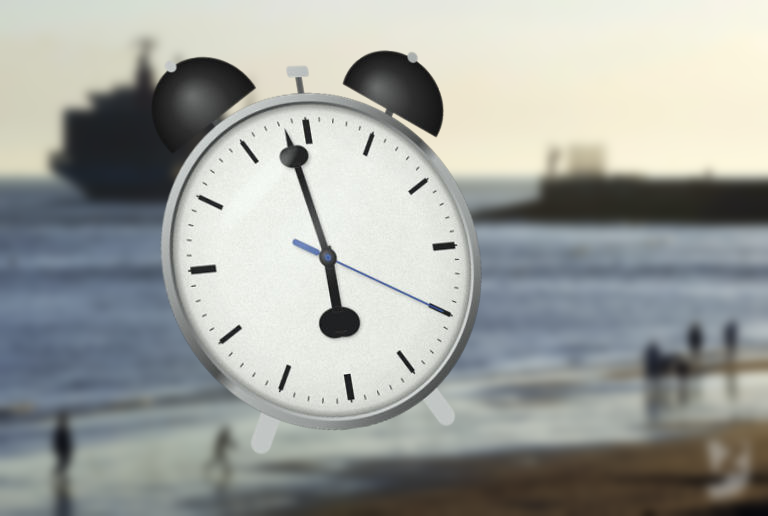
**5:58:20**
